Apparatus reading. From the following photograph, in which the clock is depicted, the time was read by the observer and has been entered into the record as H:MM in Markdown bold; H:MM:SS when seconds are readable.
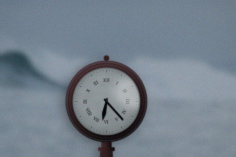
**6:23**
